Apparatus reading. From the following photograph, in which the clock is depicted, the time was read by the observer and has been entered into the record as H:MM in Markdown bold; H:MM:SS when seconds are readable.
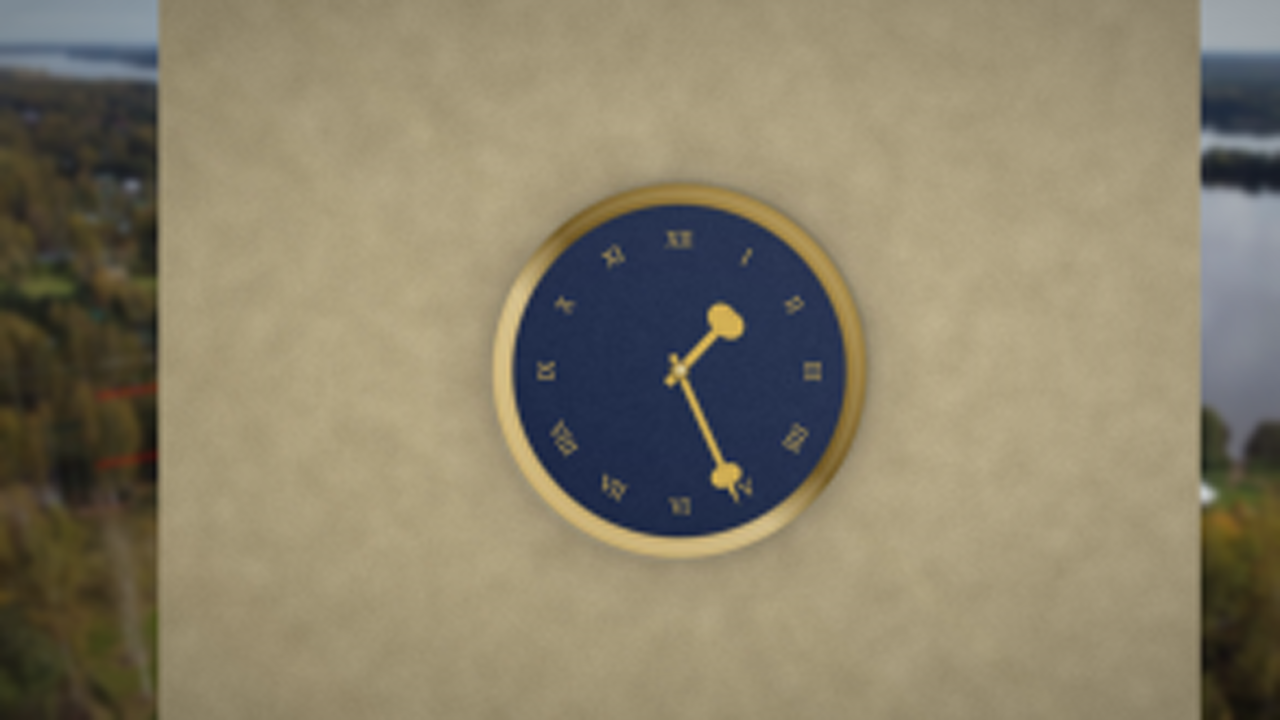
**1:26**
